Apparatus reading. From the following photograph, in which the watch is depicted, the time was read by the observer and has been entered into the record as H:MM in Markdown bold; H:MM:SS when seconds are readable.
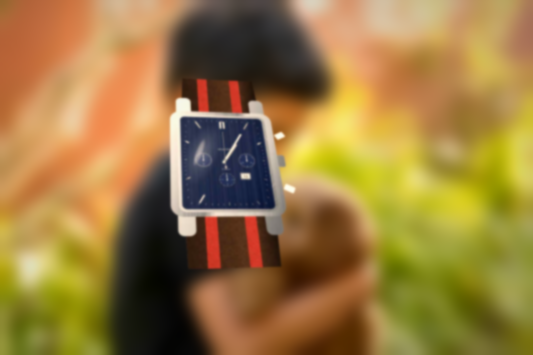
**1:05**
